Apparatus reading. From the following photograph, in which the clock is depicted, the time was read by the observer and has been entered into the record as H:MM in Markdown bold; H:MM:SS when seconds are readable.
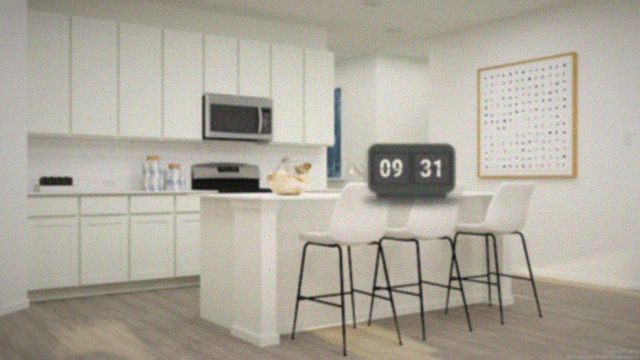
**9:31**
